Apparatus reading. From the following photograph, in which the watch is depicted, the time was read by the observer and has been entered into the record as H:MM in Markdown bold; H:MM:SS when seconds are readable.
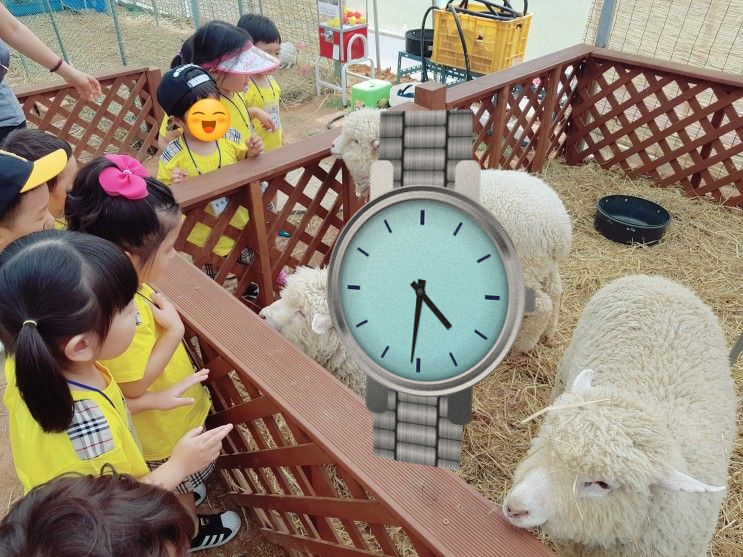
**4:31**
